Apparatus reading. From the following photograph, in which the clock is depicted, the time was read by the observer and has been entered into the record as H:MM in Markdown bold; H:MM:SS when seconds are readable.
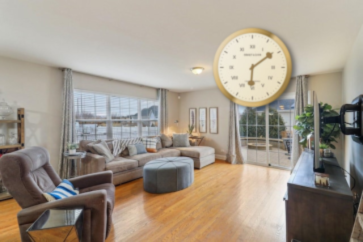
**6:09**
